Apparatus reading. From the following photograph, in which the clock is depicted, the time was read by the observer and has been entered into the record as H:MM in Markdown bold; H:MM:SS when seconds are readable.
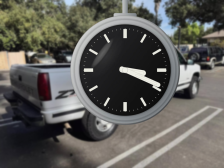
**3:19**
